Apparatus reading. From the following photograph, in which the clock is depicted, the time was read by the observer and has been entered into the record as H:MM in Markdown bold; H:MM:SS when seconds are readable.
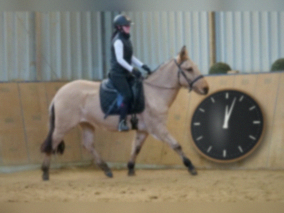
**12:03**
